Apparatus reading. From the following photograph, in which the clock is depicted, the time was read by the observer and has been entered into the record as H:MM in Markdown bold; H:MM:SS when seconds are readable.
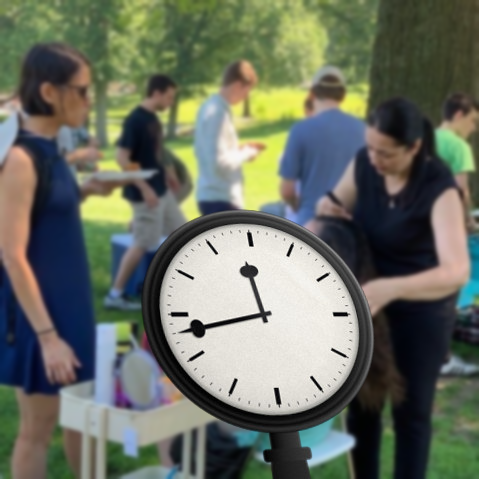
**11:43**
